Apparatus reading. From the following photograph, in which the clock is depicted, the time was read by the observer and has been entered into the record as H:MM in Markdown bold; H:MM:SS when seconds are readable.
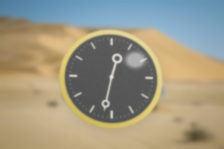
**12:32**
